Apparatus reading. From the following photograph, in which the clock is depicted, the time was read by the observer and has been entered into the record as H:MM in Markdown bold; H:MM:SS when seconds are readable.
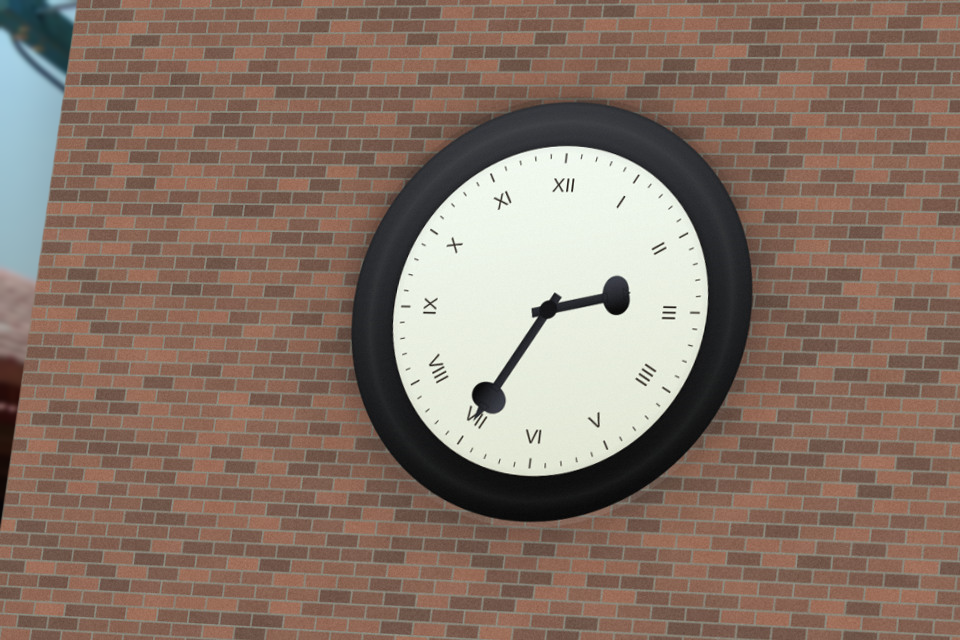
**2:35**
